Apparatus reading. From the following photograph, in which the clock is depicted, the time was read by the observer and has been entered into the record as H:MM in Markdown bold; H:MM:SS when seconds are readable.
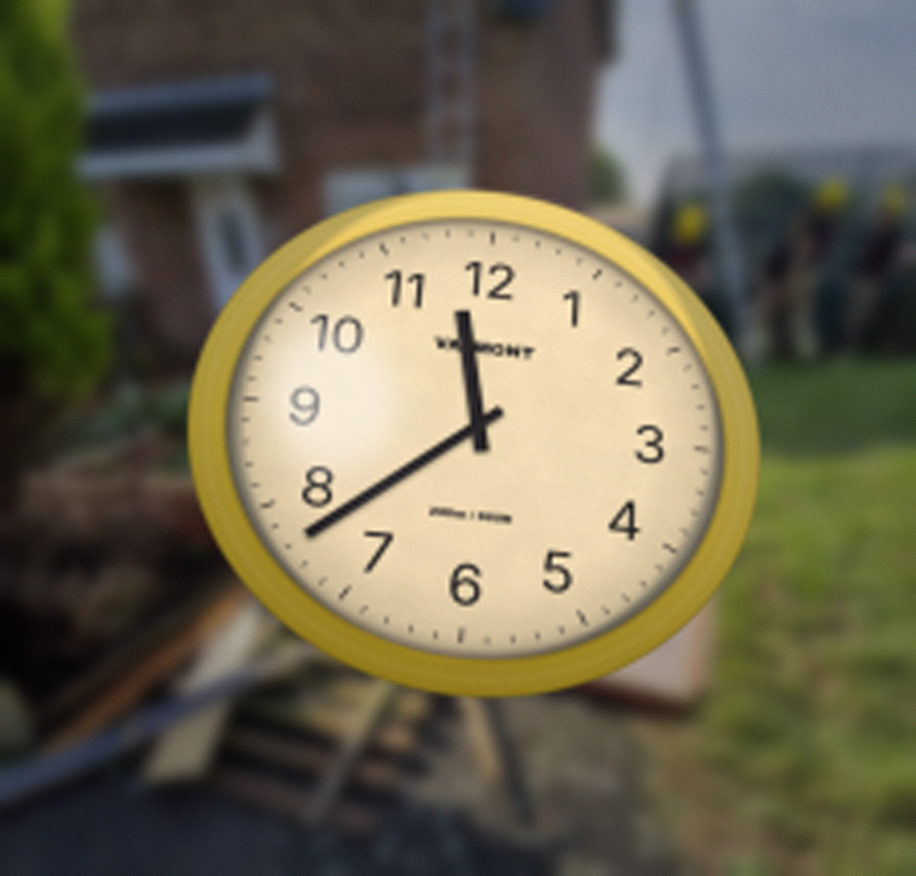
**11:38**
